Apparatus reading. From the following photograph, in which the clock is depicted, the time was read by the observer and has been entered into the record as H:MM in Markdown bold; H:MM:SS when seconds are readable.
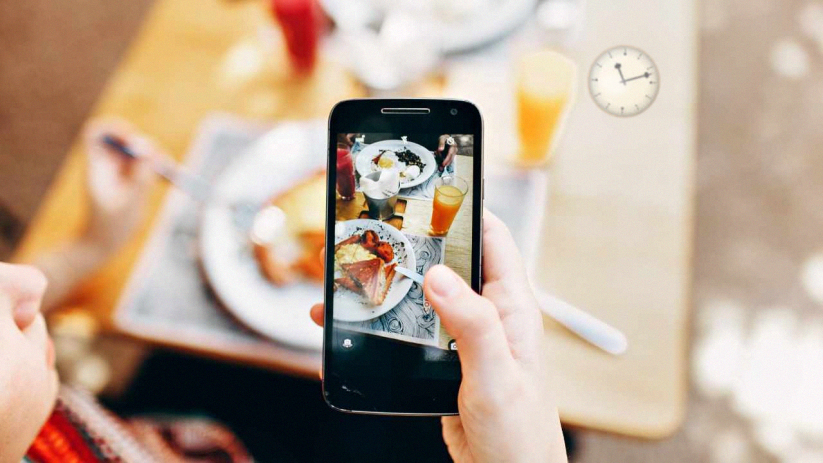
**11:12**
